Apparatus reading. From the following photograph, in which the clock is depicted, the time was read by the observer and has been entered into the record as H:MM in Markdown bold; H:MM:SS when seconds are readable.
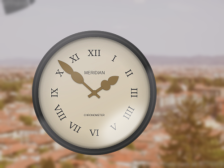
**1:52**
